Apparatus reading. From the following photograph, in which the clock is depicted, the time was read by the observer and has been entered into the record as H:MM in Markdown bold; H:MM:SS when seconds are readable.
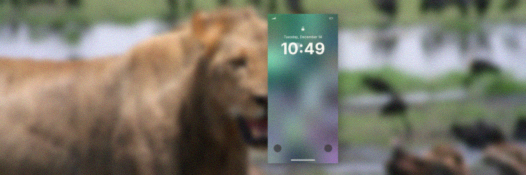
**10:49**
